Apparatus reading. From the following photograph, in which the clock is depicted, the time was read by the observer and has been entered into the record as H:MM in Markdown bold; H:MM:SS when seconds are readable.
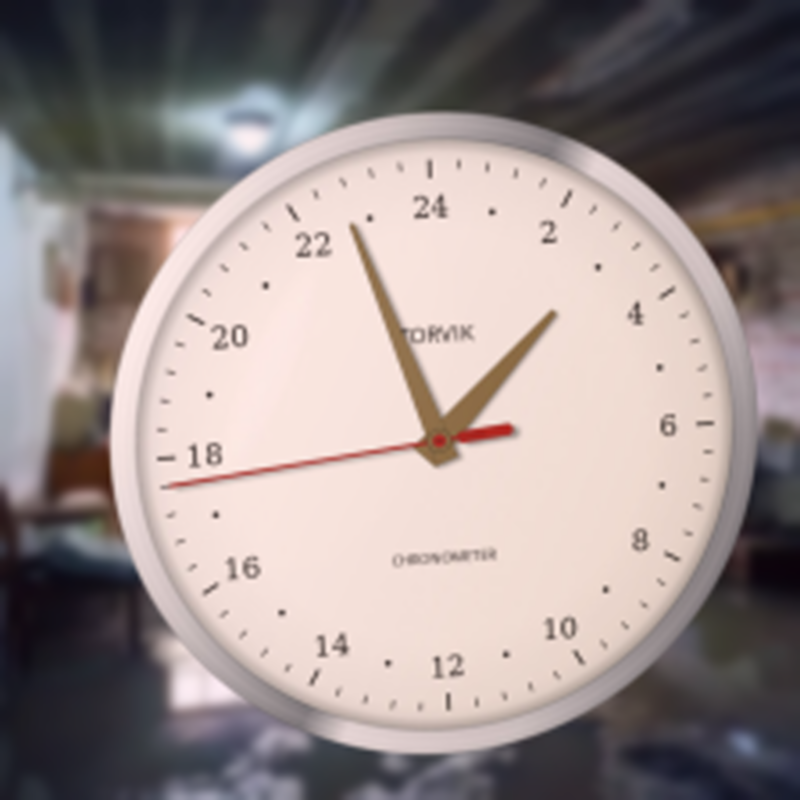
**2:56:44**
